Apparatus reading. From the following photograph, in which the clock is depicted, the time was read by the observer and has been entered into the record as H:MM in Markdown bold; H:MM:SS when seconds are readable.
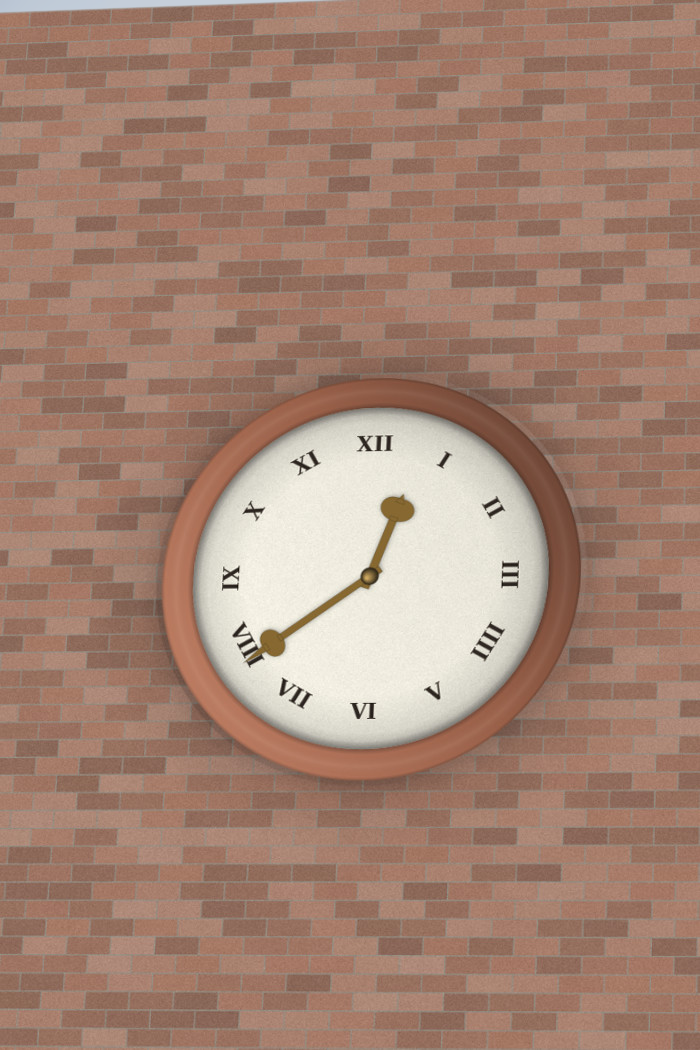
**12:39**
